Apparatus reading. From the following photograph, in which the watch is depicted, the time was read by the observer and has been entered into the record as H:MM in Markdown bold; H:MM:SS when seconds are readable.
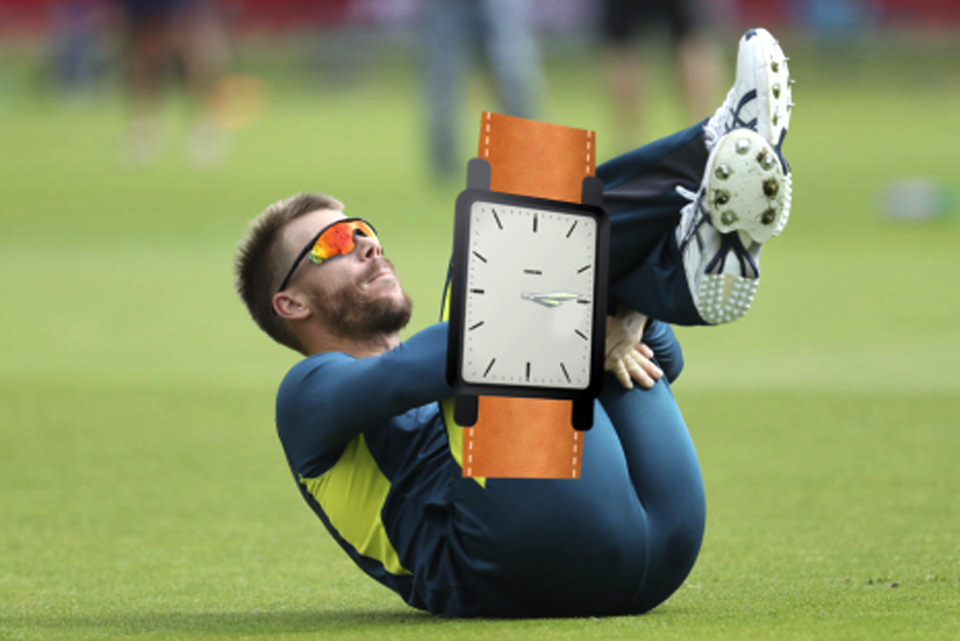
**3:14**
